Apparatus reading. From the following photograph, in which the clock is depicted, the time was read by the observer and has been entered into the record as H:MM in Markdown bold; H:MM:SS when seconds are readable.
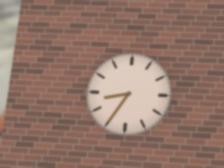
**8:35**
